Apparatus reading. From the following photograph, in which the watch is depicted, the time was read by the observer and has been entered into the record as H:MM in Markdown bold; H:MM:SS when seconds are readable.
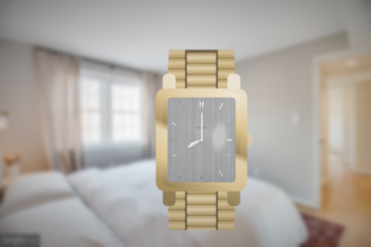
**8:00**
